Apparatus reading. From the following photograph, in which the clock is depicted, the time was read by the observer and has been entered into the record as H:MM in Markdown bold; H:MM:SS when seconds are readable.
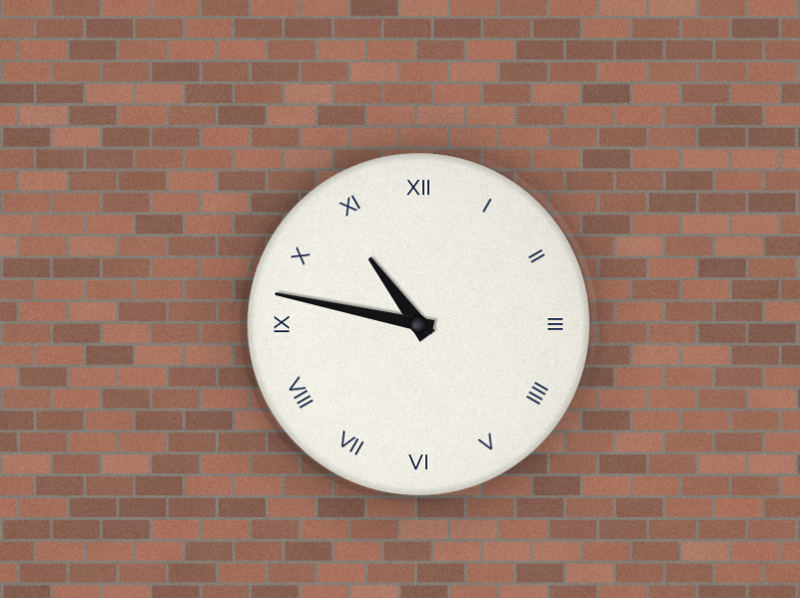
**10:47**
